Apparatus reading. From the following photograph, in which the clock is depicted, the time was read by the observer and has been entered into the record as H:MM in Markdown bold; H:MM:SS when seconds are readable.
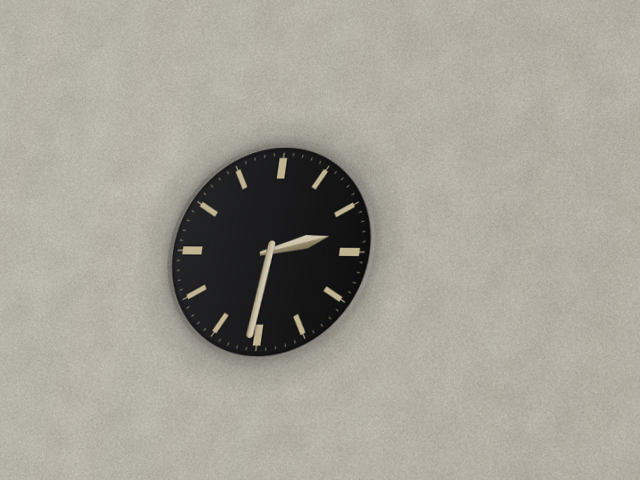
**2:31**
